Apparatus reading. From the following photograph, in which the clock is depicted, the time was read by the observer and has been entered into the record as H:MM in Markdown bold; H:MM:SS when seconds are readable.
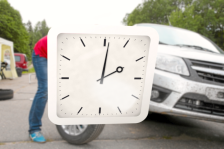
**2:01**
